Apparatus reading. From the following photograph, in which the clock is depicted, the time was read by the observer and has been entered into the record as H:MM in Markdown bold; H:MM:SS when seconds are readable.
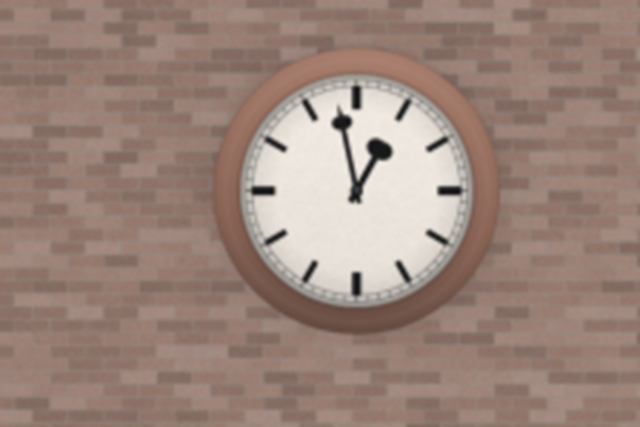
**12:58**
